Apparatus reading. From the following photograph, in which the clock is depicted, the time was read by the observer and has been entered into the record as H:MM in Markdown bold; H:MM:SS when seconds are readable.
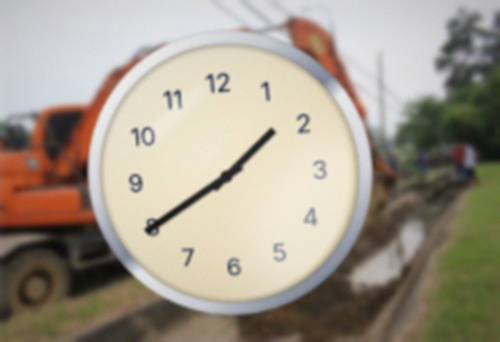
**1:40**
